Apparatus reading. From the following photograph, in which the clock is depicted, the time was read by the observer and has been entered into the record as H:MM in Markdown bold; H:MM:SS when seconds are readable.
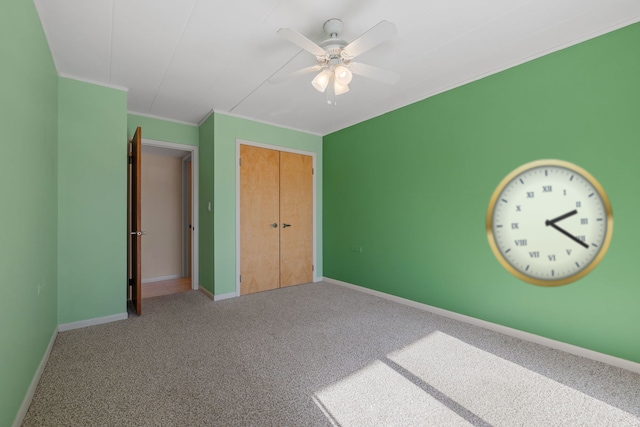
**2:21**
